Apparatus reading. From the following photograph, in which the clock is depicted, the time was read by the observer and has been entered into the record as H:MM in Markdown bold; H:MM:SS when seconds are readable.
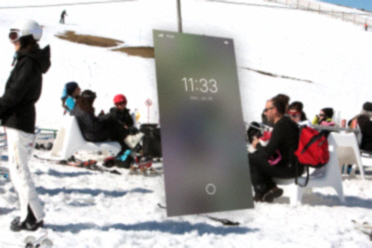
**11:33**
